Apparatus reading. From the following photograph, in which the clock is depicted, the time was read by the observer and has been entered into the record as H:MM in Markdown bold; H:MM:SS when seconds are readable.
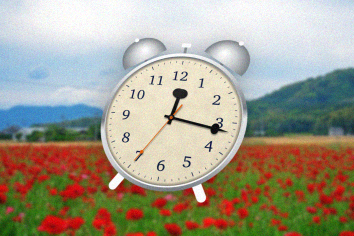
**12:16:35**
